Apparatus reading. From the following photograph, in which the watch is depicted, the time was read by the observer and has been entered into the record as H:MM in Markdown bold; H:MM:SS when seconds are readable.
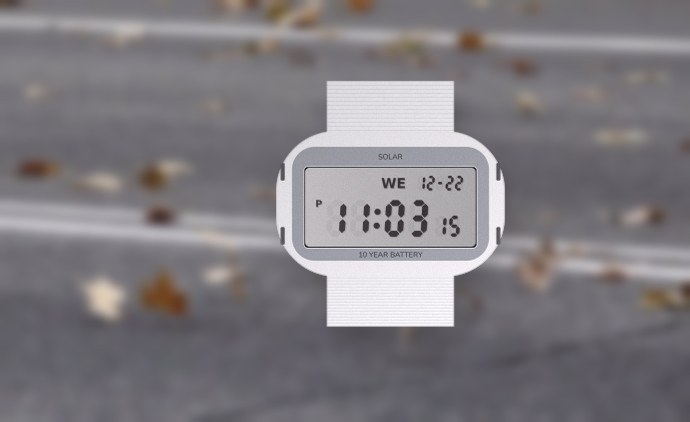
**11:03:15**
